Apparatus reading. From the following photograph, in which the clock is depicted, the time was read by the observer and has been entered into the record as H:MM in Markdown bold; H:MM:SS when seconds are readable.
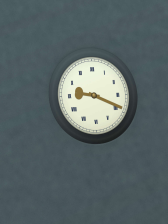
**9:19**
